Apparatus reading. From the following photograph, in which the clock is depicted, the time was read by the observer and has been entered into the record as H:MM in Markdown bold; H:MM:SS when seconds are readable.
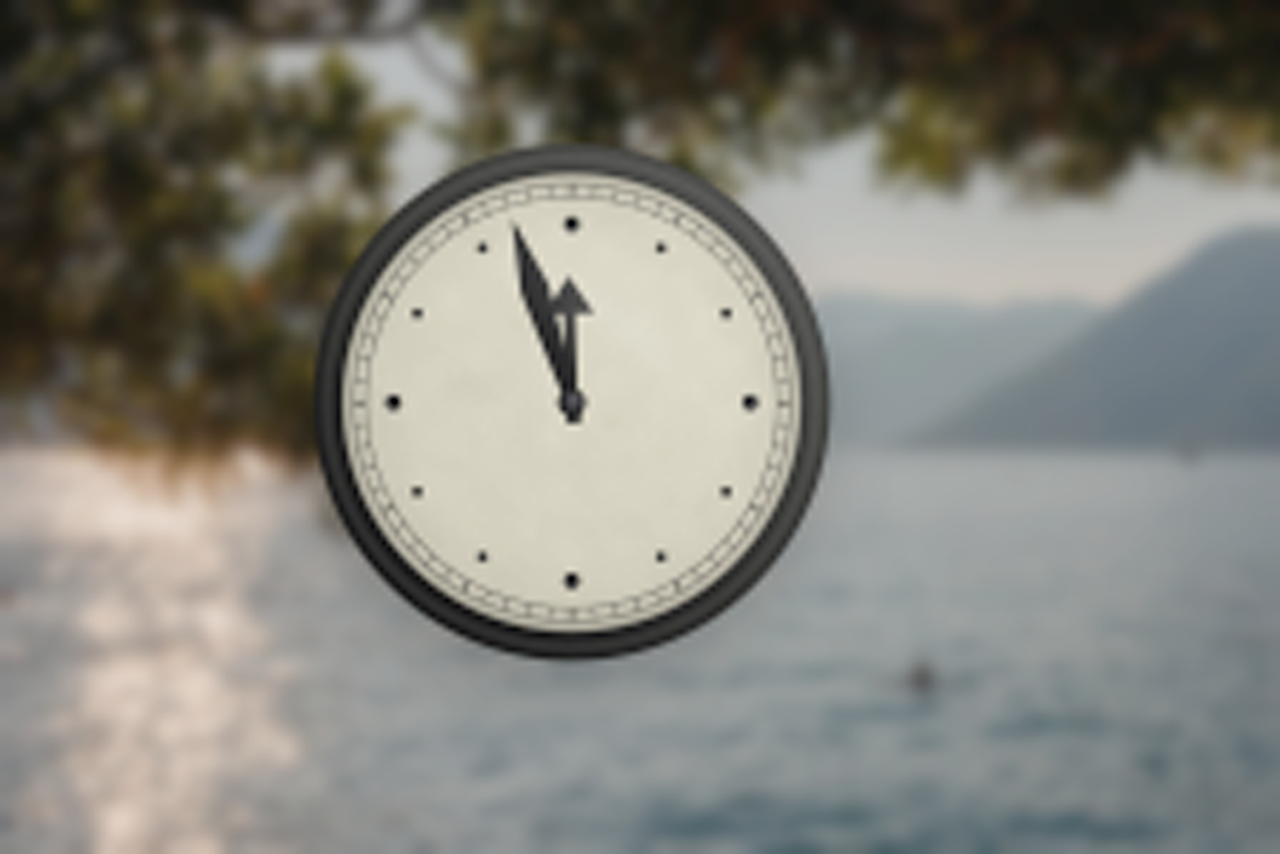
**11:57**
